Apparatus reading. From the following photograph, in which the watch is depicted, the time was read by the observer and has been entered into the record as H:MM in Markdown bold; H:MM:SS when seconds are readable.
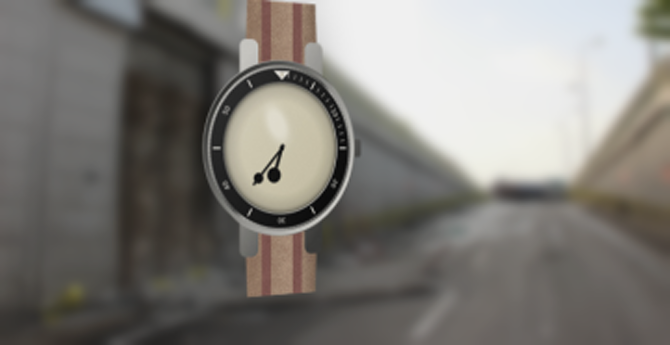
**6:37**
